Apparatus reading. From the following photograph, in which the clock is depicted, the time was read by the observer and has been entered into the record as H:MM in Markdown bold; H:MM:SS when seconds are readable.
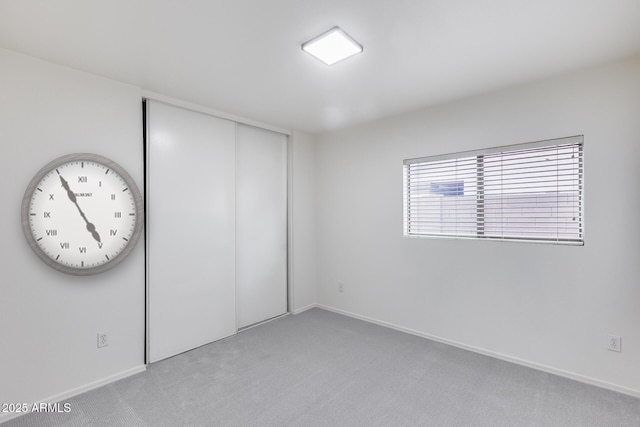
**4:55**
